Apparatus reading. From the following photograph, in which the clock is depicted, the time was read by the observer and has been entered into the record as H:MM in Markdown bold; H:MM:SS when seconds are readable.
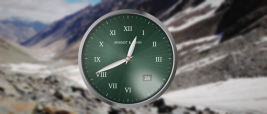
**12:41**
